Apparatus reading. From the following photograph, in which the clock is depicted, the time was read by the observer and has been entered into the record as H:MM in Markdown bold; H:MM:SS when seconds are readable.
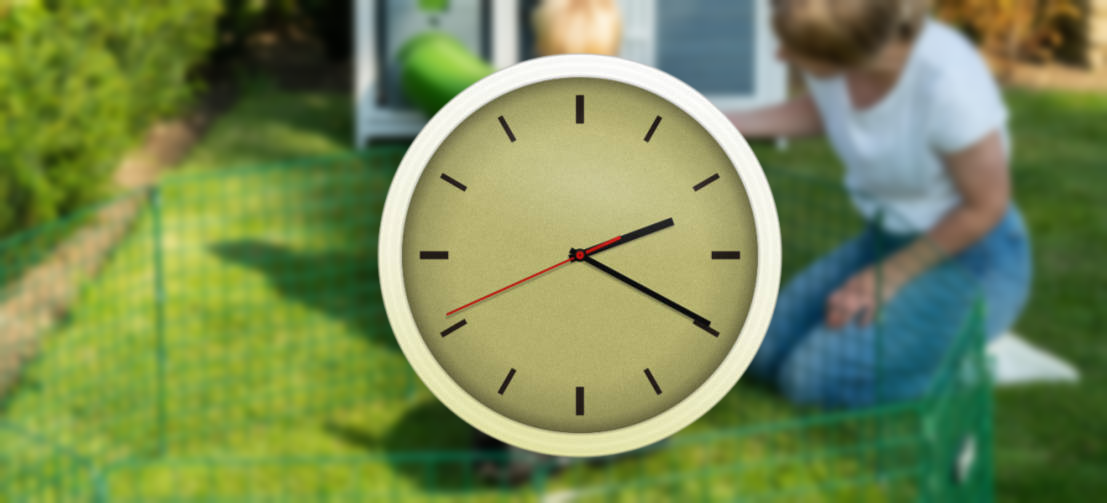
**2:19:41**
